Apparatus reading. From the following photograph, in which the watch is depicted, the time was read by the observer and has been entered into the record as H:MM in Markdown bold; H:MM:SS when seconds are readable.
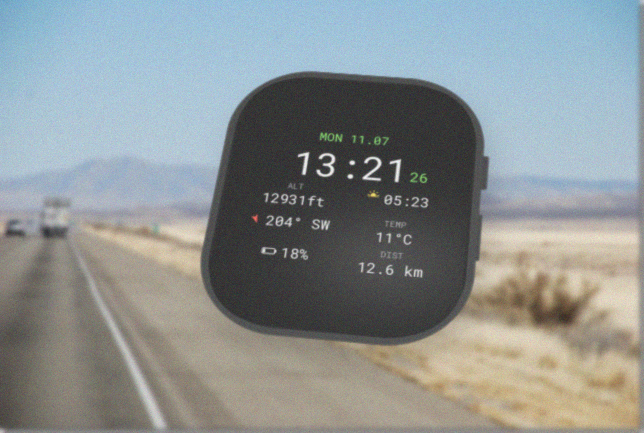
**13:21:26**
